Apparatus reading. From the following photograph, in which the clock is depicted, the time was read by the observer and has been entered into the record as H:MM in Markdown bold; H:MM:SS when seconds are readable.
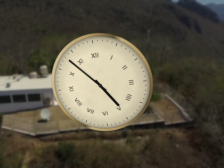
**4:53**
